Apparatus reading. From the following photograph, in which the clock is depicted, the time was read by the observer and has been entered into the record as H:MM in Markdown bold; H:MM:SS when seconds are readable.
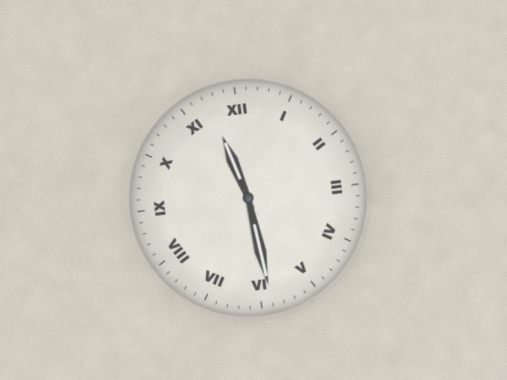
**11:29**
